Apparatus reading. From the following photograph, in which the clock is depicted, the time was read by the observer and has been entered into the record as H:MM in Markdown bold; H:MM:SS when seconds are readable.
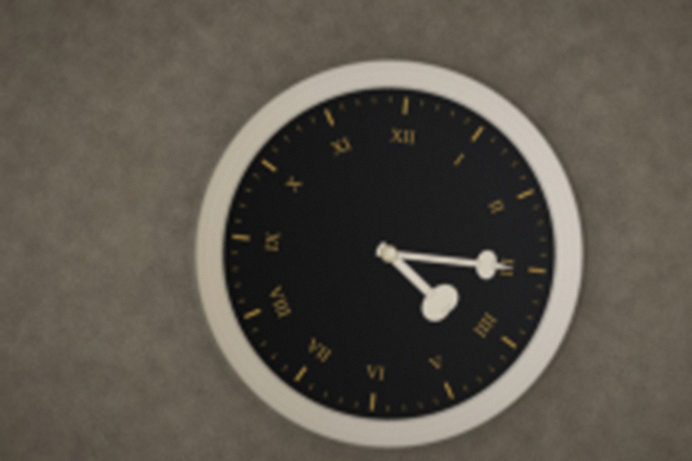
**4:15**
